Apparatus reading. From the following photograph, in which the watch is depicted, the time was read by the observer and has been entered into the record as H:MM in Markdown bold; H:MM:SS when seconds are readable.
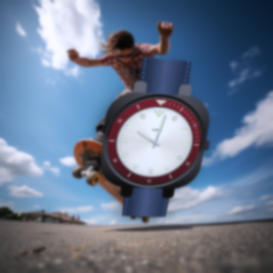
**10:02**
